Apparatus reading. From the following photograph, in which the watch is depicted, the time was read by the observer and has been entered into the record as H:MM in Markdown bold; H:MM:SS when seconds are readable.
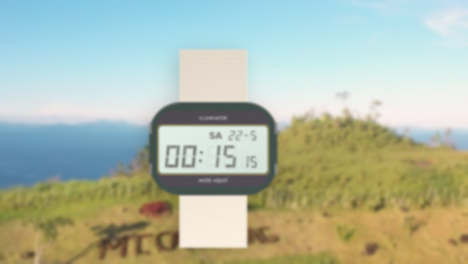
**0:15**
